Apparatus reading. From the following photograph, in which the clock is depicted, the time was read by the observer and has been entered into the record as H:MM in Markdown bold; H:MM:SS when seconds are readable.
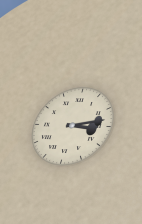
**3:13**
